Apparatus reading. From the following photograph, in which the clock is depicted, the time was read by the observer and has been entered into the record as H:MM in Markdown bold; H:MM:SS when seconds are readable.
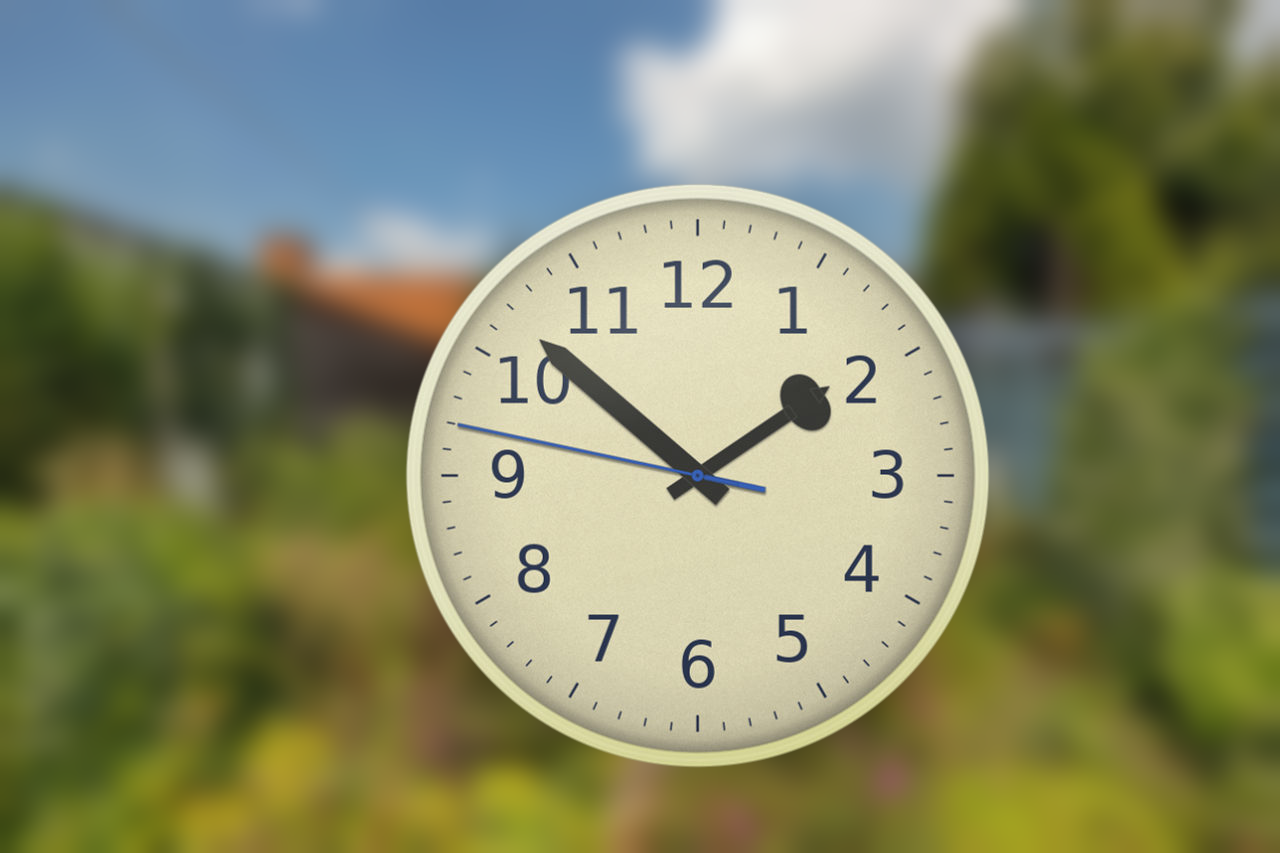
**1:51:47**
